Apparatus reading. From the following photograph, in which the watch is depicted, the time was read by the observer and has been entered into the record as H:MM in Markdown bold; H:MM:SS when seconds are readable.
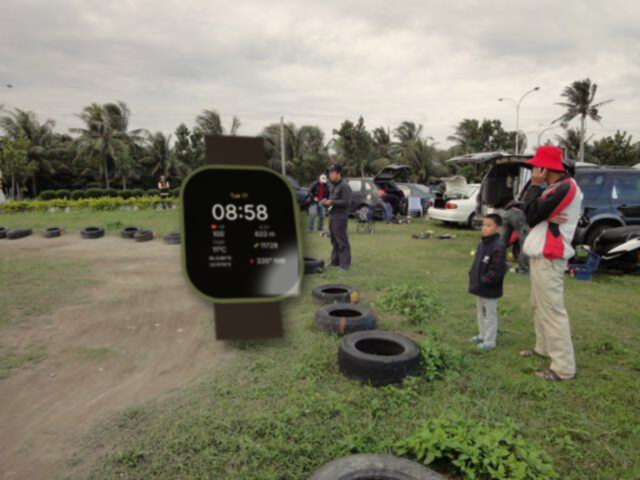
**8:58**
